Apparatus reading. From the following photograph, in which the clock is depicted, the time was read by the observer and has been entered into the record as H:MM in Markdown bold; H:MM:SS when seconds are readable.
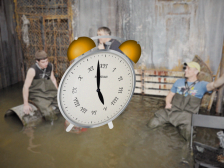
**4:58**
